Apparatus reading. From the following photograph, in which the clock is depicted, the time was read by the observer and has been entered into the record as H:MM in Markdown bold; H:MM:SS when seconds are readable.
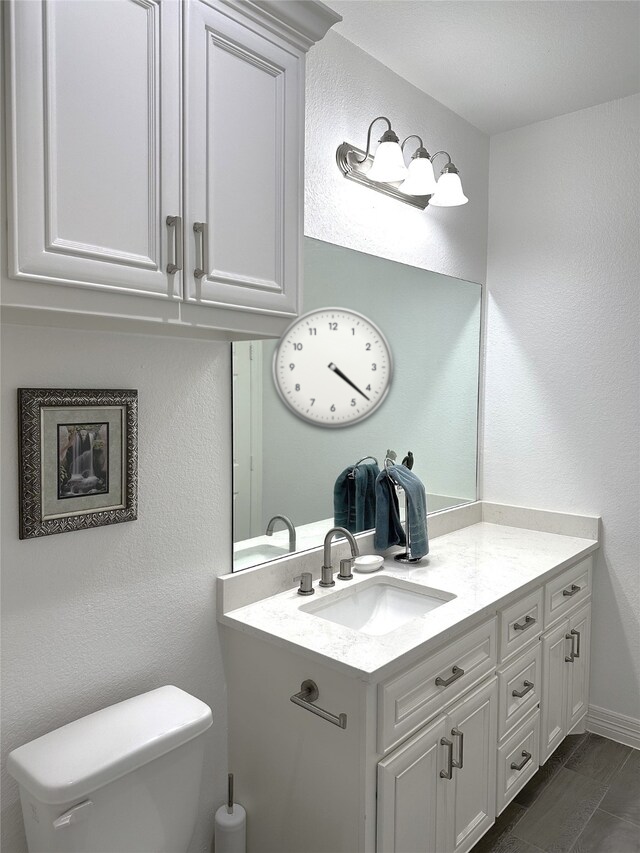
**4:22**
